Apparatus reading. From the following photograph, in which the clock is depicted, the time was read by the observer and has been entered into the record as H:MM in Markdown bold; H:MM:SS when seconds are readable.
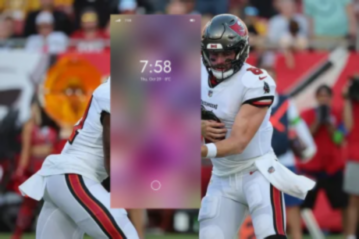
**7:58**
